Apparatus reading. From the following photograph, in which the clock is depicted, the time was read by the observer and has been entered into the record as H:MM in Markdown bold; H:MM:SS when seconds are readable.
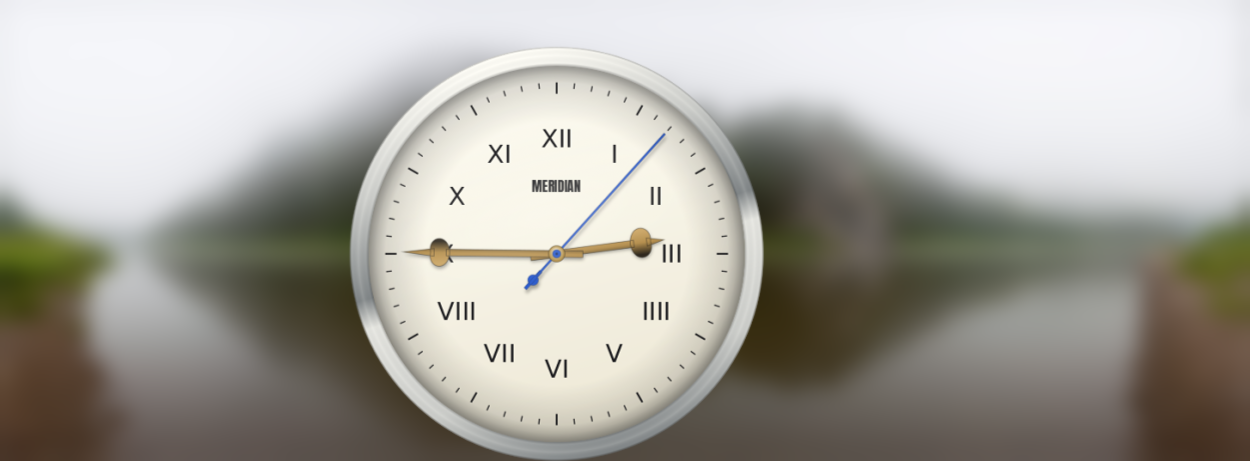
**2:45:07**
